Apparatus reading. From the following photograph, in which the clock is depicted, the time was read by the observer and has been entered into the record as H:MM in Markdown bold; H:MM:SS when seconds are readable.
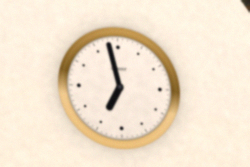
**6:58**
